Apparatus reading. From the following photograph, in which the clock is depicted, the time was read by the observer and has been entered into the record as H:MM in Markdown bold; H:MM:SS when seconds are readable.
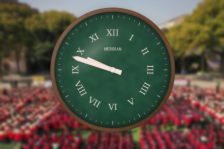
**9:48**
